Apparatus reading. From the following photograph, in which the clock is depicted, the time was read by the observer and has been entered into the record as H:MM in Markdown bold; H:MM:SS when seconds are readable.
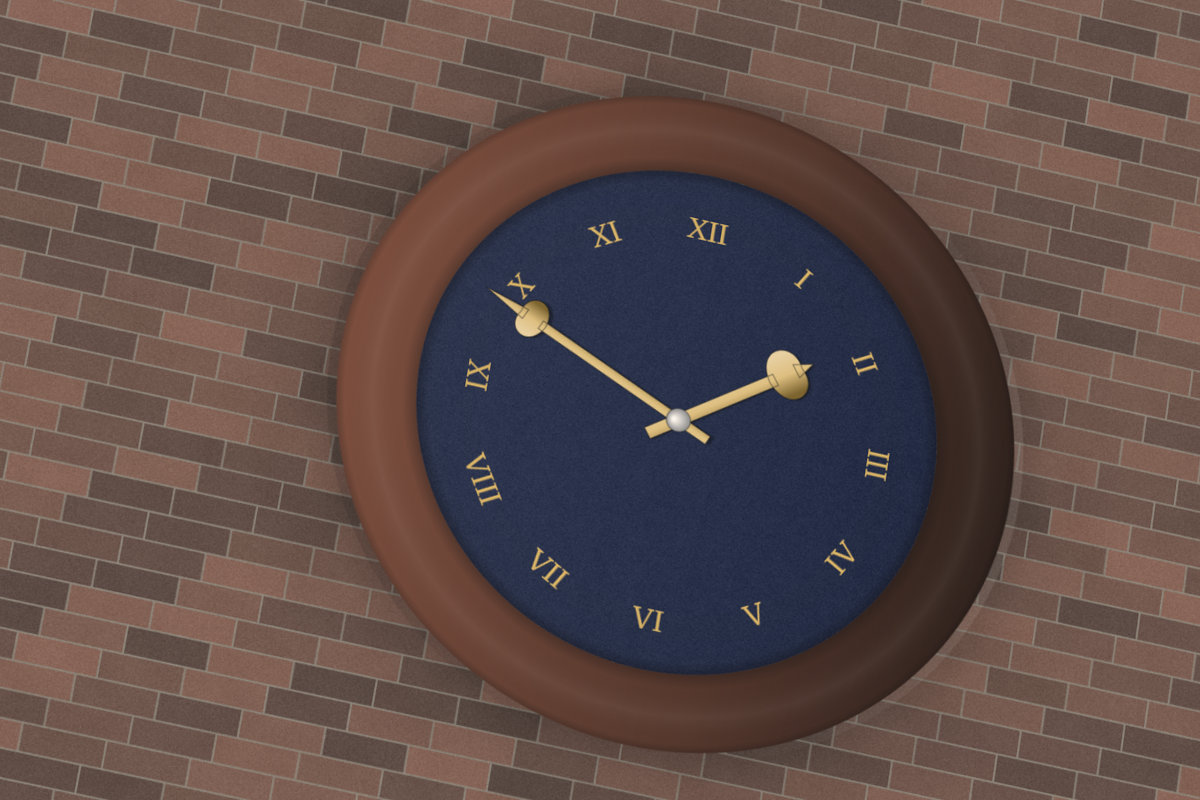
**1:49**
